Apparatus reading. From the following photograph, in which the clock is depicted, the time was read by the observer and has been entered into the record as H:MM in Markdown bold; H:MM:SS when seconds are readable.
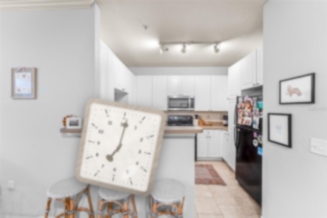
**7:01**
